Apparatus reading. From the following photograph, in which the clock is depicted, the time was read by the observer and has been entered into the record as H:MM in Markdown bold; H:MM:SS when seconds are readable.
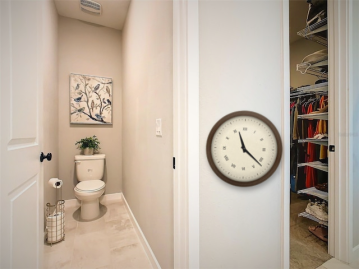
**11:22**
